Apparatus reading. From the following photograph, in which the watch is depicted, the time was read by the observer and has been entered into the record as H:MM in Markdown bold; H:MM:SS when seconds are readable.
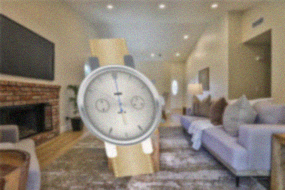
**5:51**
